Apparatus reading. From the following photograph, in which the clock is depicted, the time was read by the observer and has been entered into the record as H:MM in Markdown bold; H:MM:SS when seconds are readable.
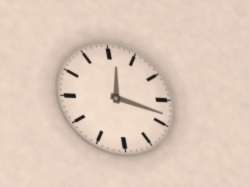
**12:18**
